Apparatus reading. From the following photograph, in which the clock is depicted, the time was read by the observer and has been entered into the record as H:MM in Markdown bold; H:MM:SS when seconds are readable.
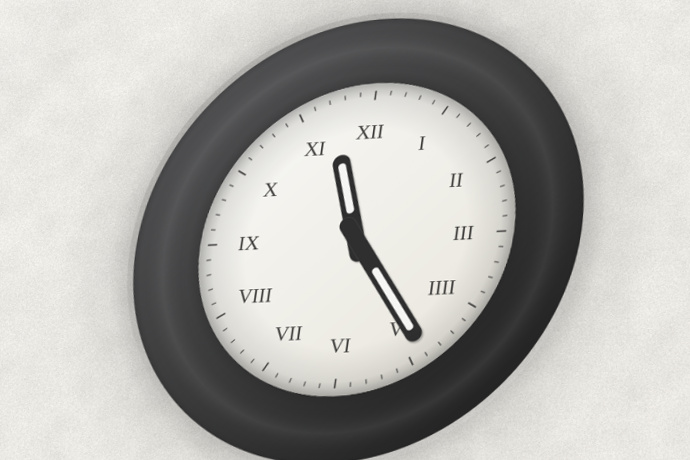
**11:24**
